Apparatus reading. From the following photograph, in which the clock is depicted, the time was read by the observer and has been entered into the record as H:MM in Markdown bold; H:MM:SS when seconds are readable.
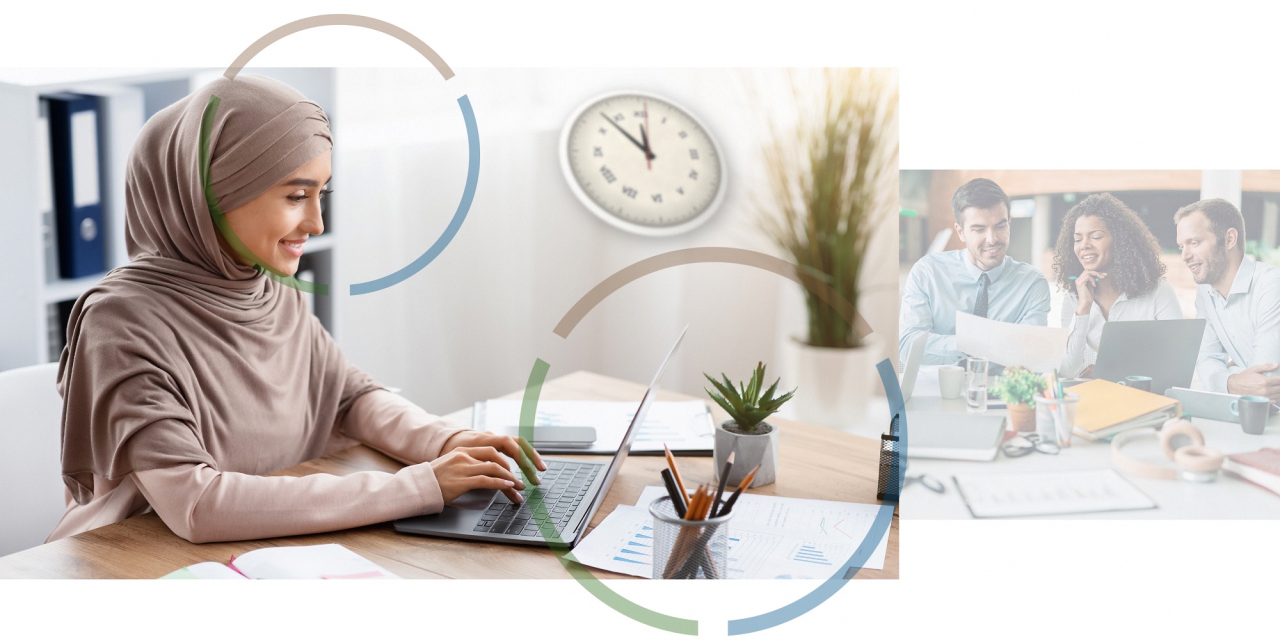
**11:53:01**
